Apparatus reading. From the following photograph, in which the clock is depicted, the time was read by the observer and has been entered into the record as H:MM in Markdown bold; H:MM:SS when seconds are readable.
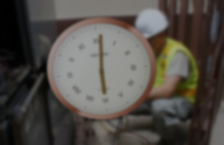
**6:01**
